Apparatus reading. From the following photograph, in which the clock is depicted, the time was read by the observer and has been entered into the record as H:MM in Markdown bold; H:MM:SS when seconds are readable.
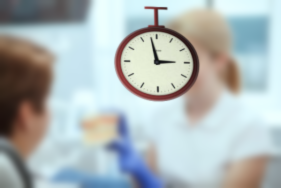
**2:58**
